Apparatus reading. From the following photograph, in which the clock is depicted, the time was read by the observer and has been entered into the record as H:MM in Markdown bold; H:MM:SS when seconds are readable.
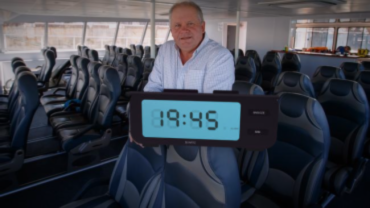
**19:45**
